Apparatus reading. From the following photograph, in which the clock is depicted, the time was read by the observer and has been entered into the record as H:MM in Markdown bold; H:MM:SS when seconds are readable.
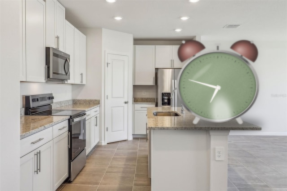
**6:48**
